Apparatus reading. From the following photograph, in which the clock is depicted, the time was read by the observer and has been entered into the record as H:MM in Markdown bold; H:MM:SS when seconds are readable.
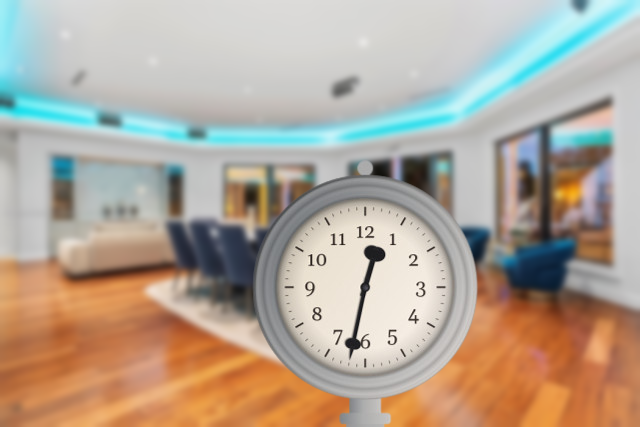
**12:32**
